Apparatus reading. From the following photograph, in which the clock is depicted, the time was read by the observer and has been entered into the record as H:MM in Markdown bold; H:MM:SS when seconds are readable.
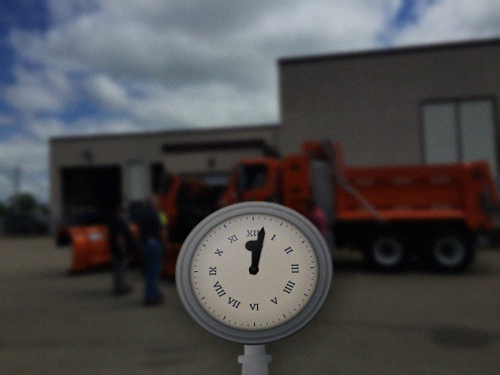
**12:02**
